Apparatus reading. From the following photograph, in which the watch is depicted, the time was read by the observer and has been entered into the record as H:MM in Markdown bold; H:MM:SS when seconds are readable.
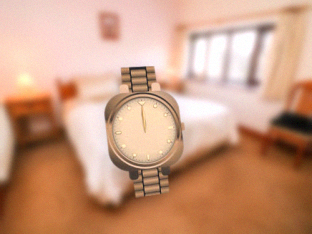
**12:00**
